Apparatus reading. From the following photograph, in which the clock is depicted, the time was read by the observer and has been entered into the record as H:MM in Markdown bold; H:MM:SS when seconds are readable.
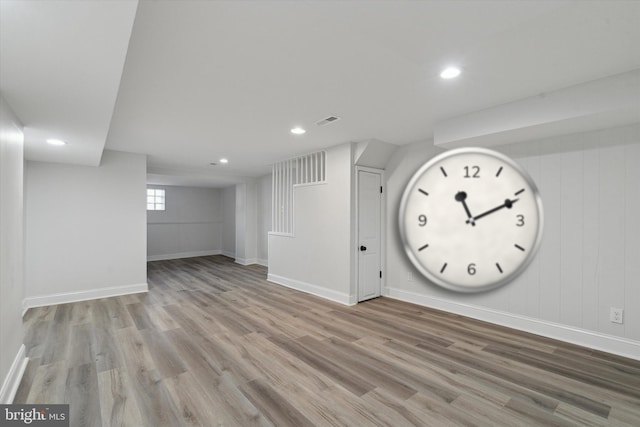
**11:11**
